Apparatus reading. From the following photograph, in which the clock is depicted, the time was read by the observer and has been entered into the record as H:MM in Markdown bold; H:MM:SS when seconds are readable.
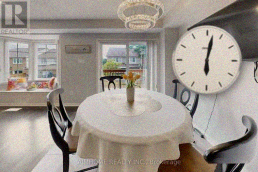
**6:02**
